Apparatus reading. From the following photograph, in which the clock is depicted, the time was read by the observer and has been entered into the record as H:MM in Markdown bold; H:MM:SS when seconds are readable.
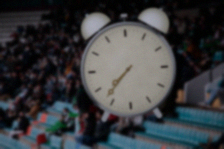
**7:37**
